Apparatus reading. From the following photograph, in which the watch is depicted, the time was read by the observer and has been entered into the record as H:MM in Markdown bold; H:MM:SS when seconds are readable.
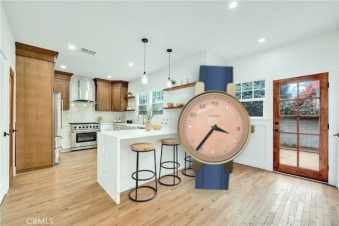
**3:36**
